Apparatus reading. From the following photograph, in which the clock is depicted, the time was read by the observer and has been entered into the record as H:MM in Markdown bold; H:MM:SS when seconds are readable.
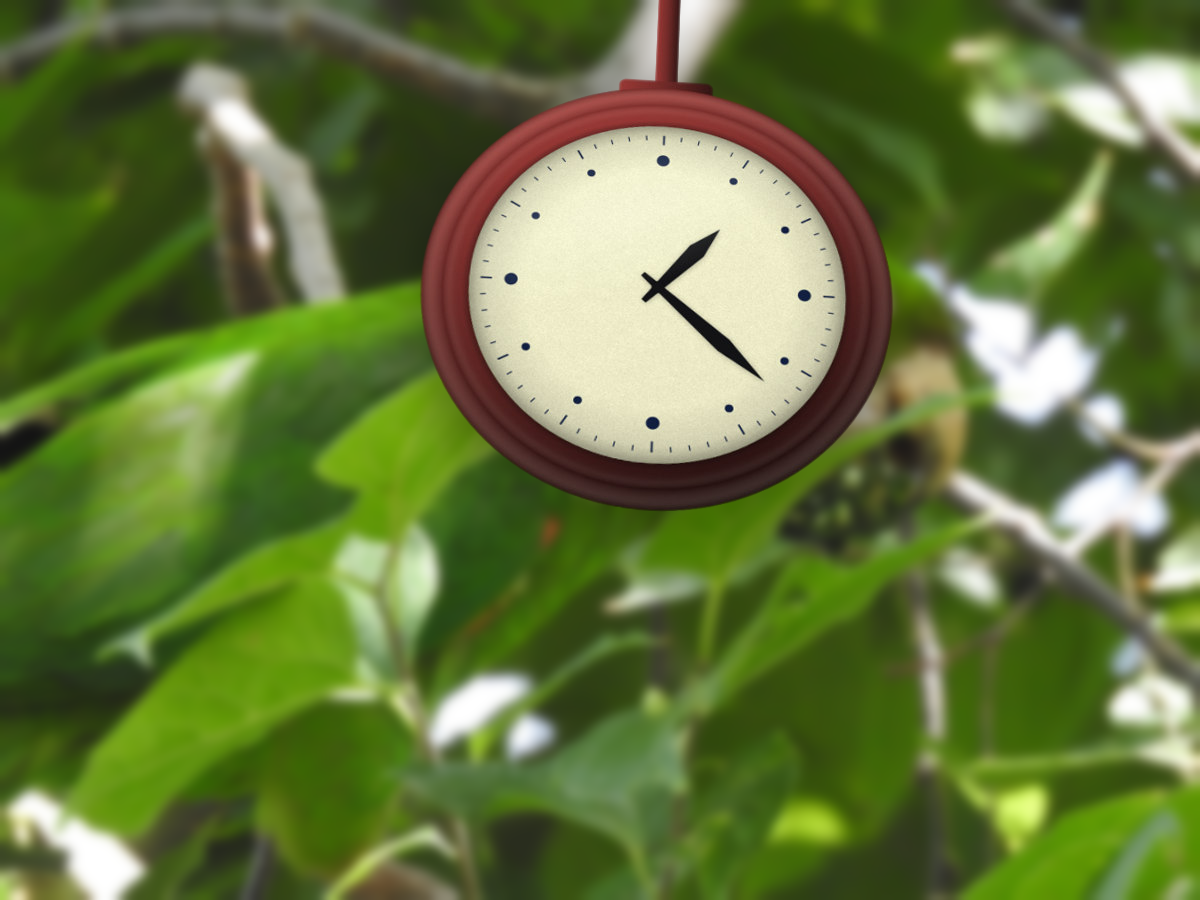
**1:22**
